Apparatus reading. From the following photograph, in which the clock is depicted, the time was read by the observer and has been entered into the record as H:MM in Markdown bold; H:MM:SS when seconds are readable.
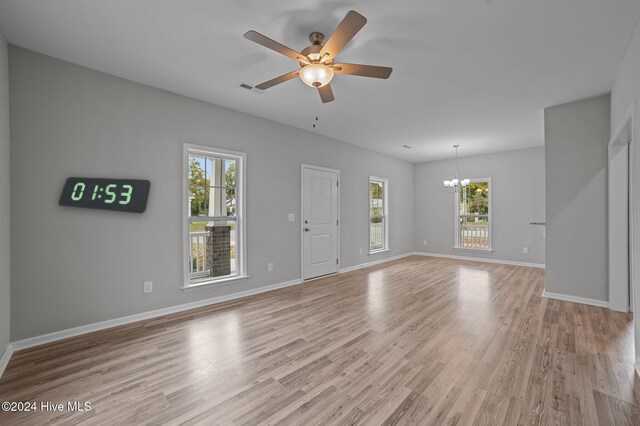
**1:53**
